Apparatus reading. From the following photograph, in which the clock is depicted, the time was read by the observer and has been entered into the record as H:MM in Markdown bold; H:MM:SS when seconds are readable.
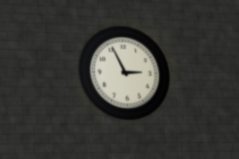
**2:56**
